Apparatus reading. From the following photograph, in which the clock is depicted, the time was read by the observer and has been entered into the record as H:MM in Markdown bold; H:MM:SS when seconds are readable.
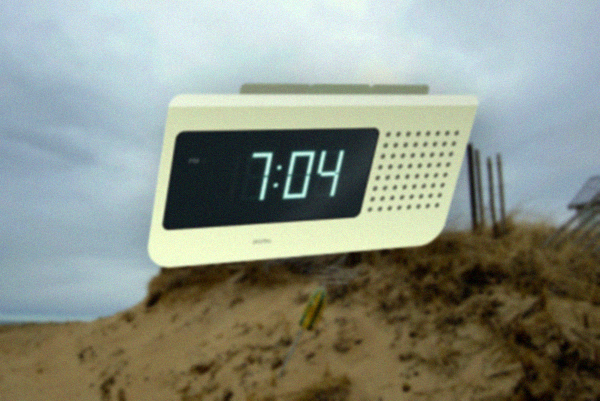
**7:04**
